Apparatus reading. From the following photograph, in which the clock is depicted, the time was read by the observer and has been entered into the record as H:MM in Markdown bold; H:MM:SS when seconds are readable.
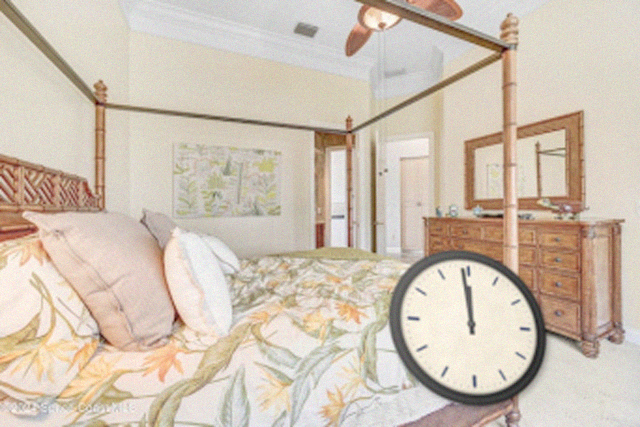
**11:59**
